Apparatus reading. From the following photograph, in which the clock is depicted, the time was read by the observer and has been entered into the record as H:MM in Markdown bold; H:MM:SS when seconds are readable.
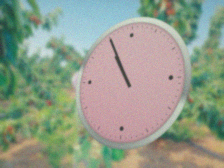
**10:55**
